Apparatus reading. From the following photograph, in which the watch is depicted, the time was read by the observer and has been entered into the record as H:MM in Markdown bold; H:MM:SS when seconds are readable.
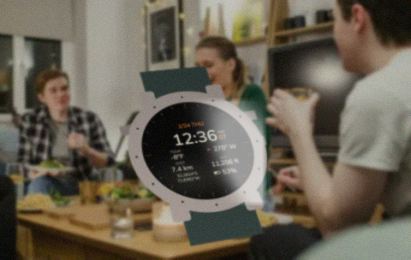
**12:36**
